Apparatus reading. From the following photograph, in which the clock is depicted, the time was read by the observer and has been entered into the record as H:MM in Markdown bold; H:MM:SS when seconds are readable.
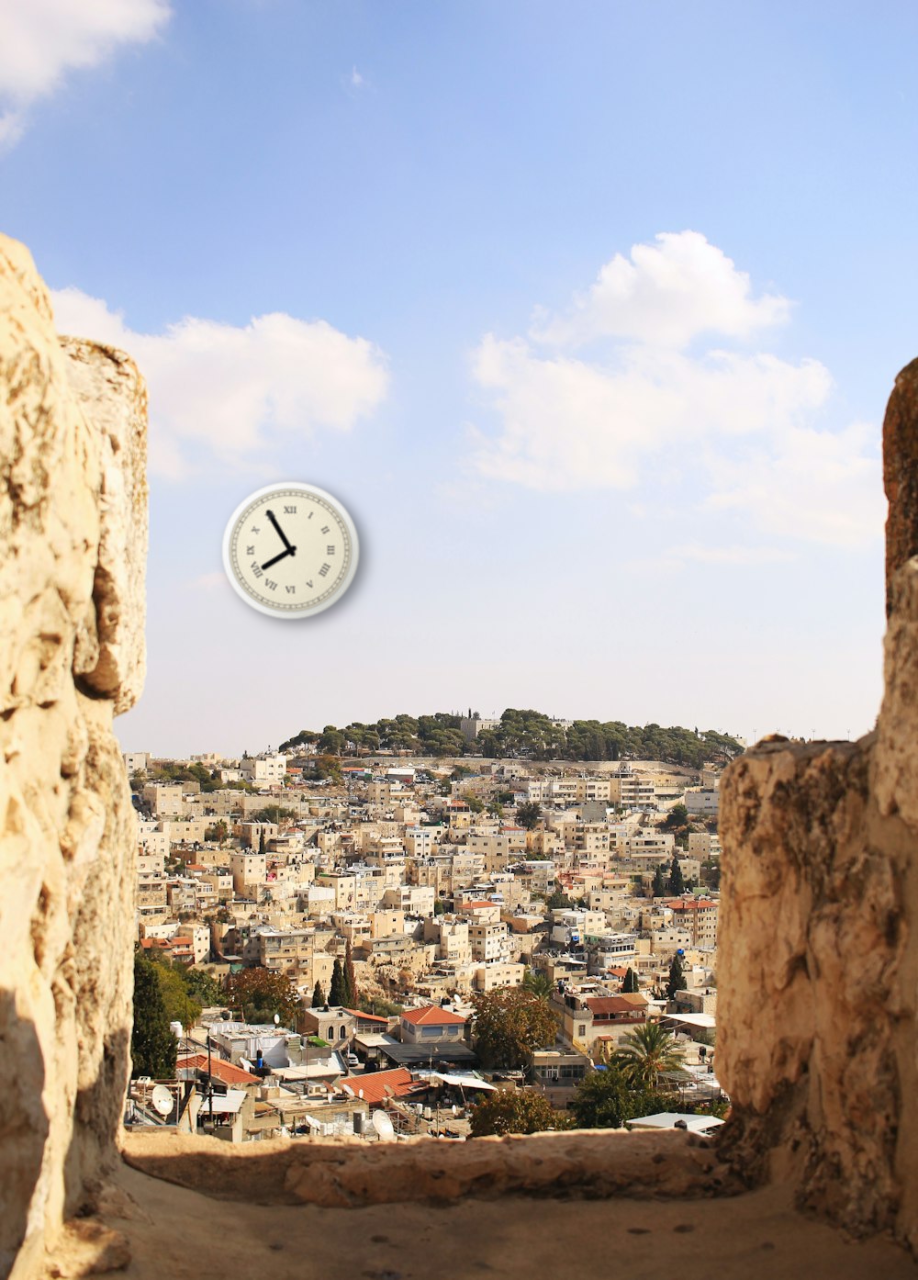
**7:55**
